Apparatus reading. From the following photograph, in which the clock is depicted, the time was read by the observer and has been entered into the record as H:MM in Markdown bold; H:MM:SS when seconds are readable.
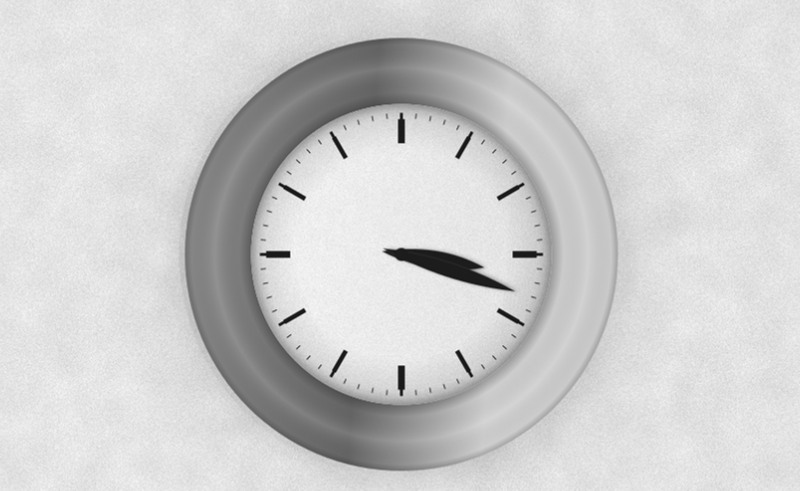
**3:18**
